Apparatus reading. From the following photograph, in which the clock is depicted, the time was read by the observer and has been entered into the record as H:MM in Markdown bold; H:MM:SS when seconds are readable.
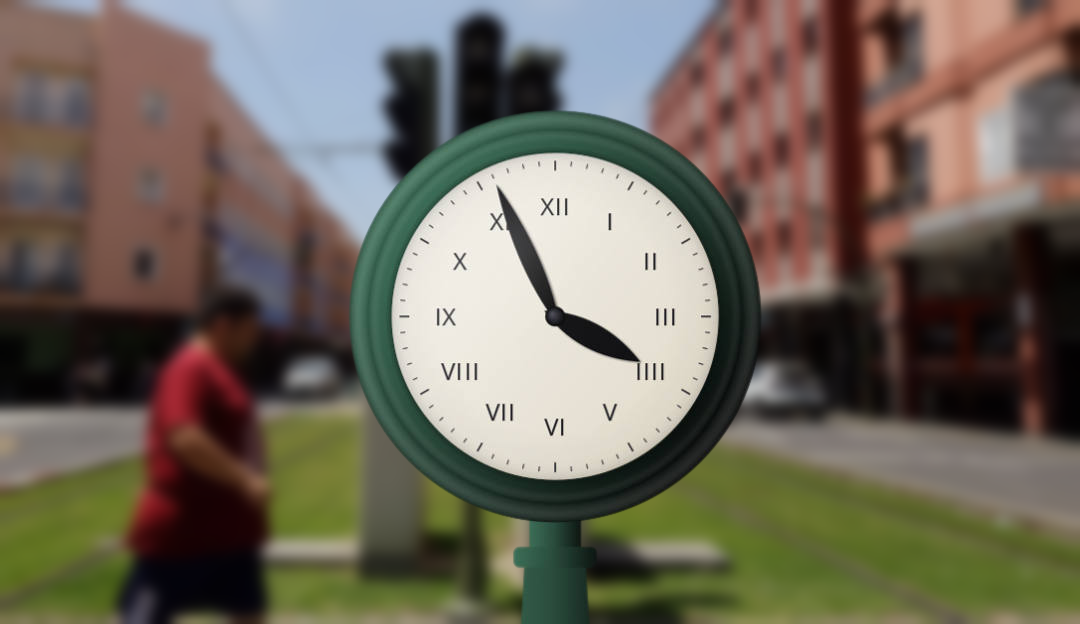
**3:56**
